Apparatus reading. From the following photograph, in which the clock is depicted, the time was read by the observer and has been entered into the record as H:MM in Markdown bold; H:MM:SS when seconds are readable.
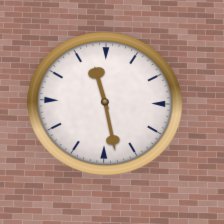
**11:28**
